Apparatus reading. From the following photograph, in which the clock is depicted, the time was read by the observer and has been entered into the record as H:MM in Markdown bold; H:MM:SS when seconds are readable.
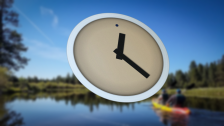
**12:22**
